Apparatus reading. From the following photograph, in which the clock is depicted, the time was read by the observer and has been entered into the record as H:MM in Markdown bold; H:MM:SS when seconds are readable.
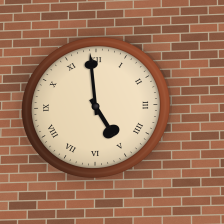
**4:59**
